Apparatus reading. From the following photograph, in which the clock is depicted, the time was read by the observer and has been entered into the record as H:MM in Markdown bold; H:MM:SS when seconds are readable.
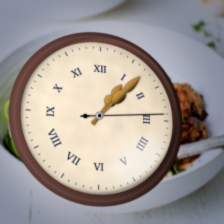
**1:07:14**
